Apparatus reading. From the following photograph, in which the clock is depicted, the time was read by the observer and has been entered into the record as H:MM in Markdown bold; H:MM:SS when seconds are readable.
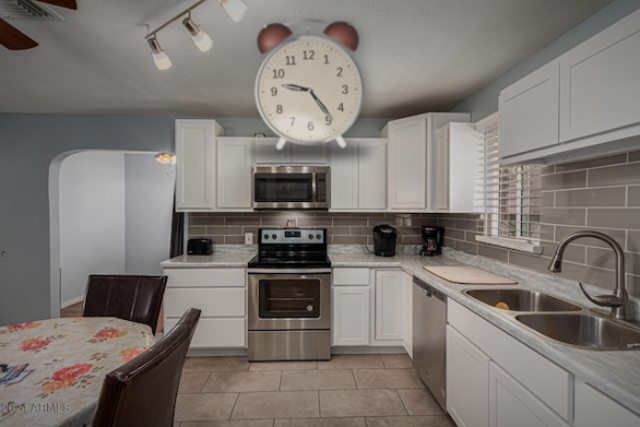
**9:24**
